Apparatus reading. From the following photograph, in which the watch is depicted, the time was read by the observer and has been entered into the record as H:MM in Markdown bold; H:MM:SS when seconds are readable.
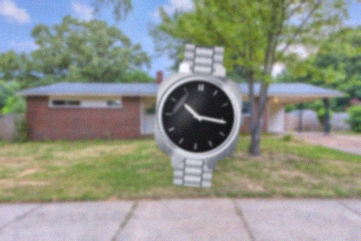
**10:16**
